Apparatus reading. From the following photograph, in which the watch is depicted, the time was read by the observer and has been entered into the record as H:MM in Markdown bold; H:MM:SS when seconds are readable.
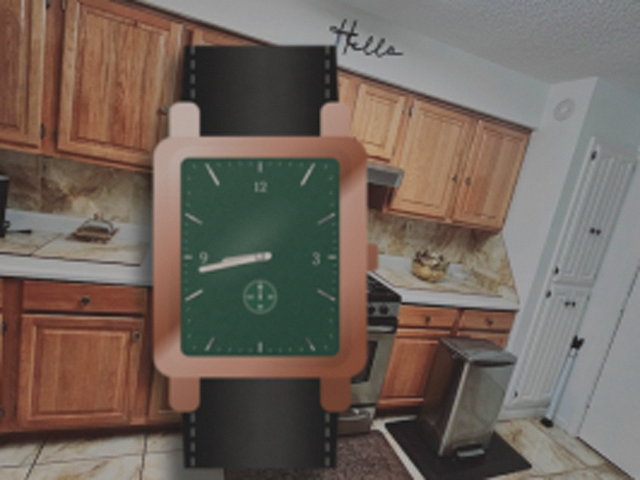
**8:43**
